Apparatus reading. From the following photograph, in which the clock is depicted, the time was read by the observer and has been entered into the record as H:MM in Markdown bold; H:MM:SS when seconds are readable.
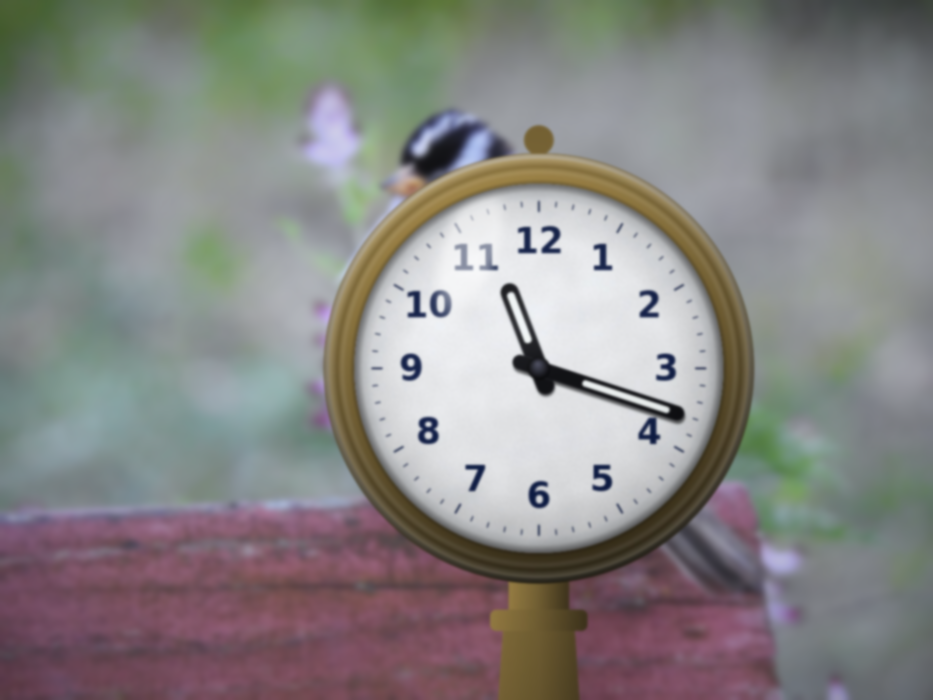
**11:18**
